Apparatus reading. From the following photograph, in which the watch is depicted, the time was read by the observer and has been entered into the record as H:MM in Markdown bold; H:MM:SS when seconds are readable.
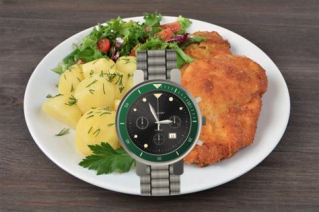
**2:56**
